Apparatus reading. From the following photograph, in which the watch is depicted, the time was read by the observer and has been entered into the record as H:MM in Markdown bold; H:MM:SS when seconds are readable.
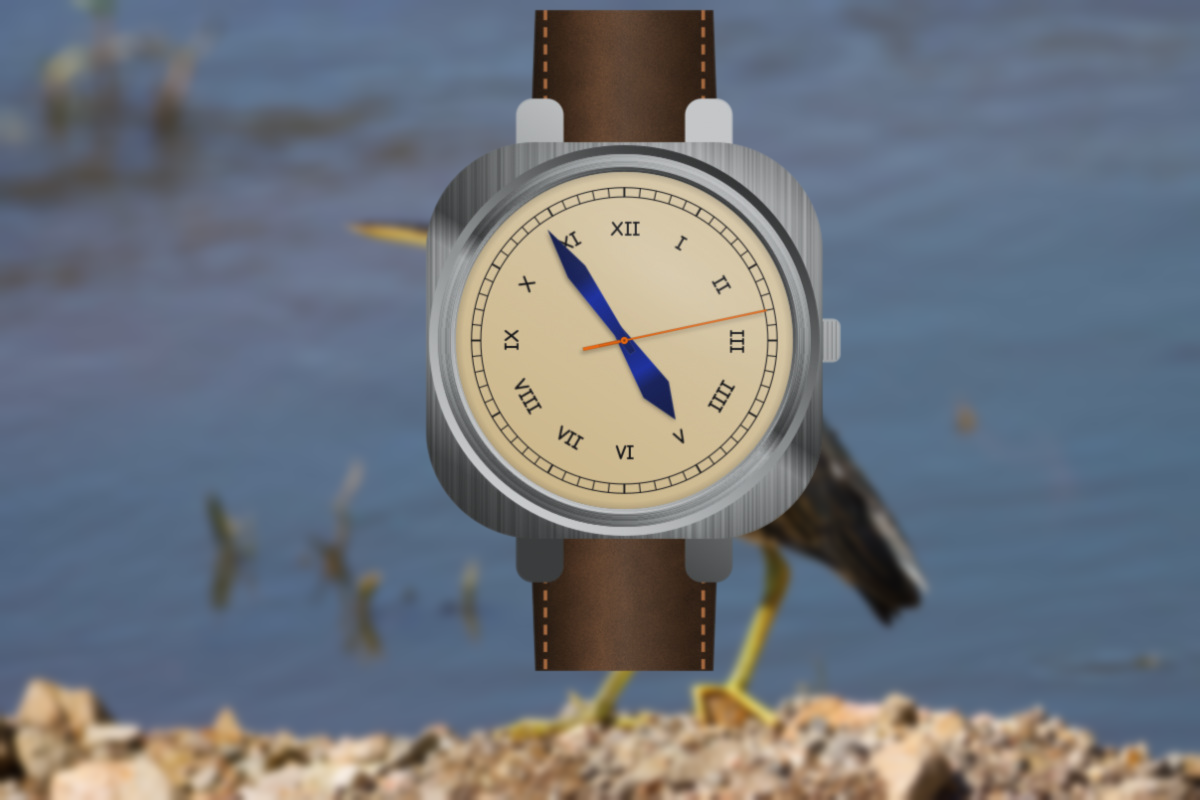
**4:54:13**
